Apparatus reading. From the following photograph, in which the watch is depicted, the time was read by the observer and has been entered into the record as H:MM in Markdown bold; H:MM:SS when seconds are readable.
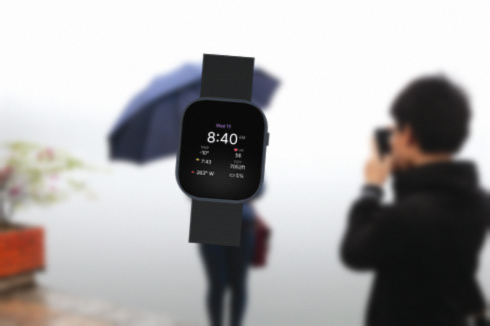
**8:40**
